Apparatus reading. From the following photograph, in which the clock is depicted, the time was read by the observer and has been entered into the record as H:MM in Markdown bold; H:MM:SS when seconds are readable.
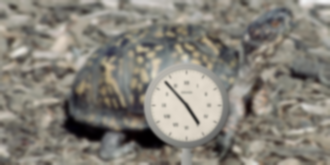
**4:53**
